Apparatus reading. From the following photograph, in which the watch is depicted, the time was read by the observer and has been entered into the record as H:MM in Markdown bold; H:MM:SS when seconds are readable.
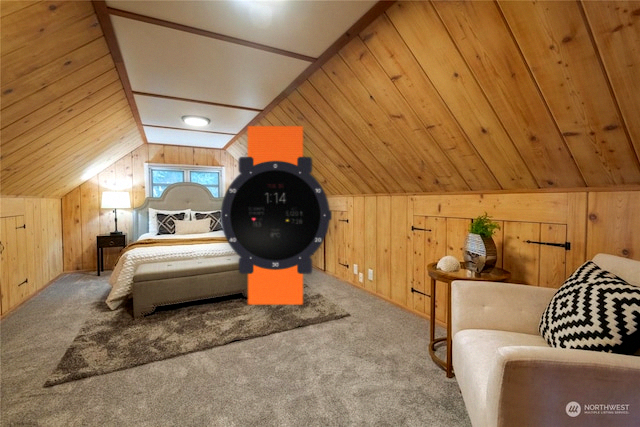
**1:14**
